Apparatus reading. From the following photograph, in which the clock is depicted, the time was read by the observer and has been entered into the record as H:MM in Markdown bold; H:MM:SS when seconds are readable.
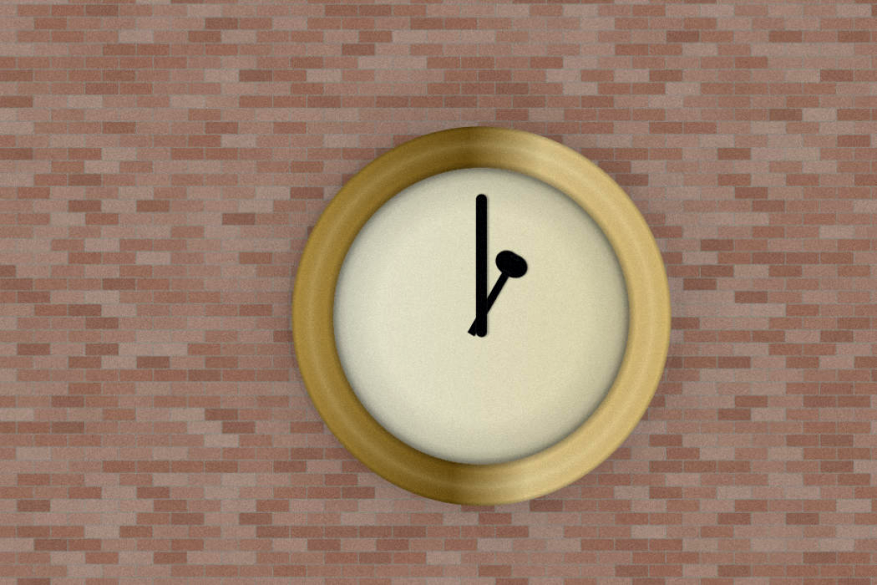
**1:00**
